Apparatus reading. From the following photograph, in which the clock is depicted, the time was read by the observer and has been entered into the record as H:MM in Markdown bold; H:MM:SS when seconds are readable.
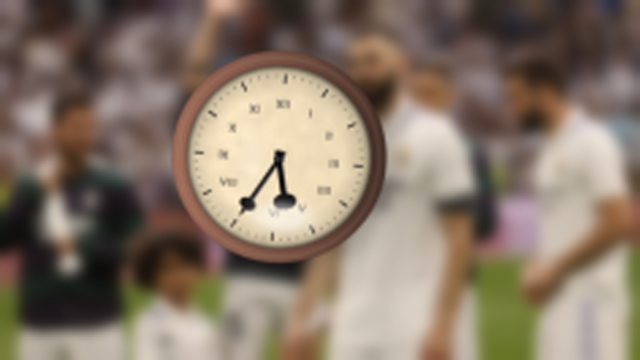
**5:35**
